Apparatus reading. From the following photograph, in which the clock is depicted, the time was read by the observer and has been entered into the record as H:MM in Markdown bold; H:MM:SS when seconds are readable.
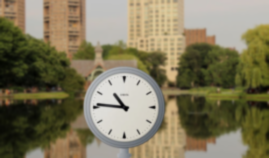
**10:46**
